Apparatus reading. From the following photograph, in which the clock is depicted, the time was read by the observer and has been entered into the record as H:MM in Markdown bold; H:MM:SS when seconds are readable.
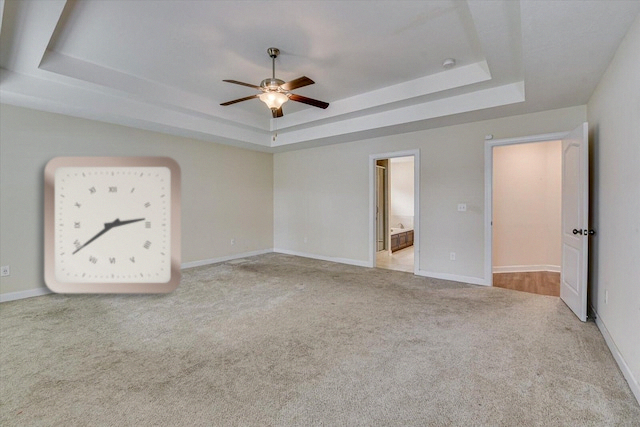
**2:39**
